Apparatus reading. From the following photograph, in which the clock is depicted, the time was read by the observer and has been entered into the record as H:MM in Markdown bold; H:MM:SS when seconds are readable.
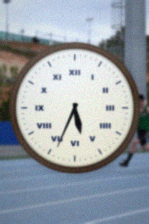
**5:34**
